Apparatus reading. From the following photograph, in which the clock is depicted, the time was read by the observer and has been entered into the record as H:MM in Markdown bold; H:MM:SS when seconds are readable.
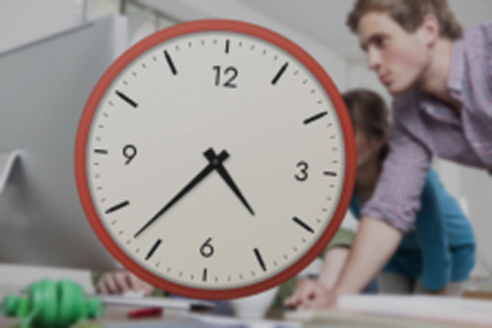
**4:37**
